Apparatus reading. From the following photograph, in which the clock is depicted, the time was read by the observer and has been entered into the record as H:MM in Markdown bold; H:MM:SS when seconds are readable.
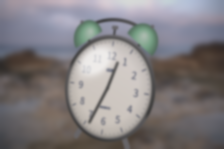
**12:34**
